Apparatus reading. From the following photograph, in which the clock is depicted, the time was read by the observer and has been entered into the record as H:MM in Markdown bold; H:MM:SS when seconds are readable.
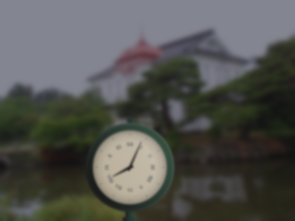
**8:04**
